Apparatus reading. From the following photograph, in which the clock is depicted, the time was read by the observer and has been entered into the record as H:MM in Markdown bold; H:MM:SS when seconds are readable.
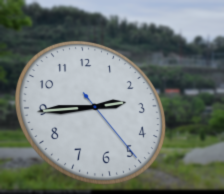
**2:44:25**
